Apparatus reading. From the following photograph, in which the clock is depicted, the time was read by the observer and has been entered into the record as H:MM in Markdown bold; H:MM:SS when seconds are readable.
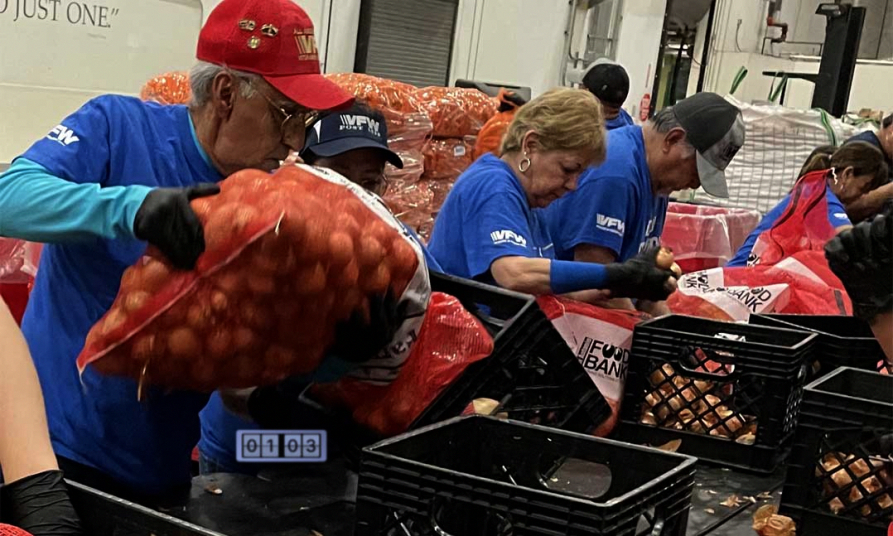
**1:03**
